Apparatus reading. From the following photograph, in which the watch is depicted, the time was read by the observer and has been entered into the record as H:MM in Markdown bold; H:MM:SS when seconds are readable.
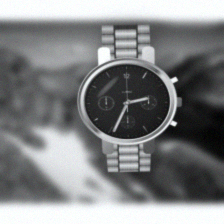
**2:34**
